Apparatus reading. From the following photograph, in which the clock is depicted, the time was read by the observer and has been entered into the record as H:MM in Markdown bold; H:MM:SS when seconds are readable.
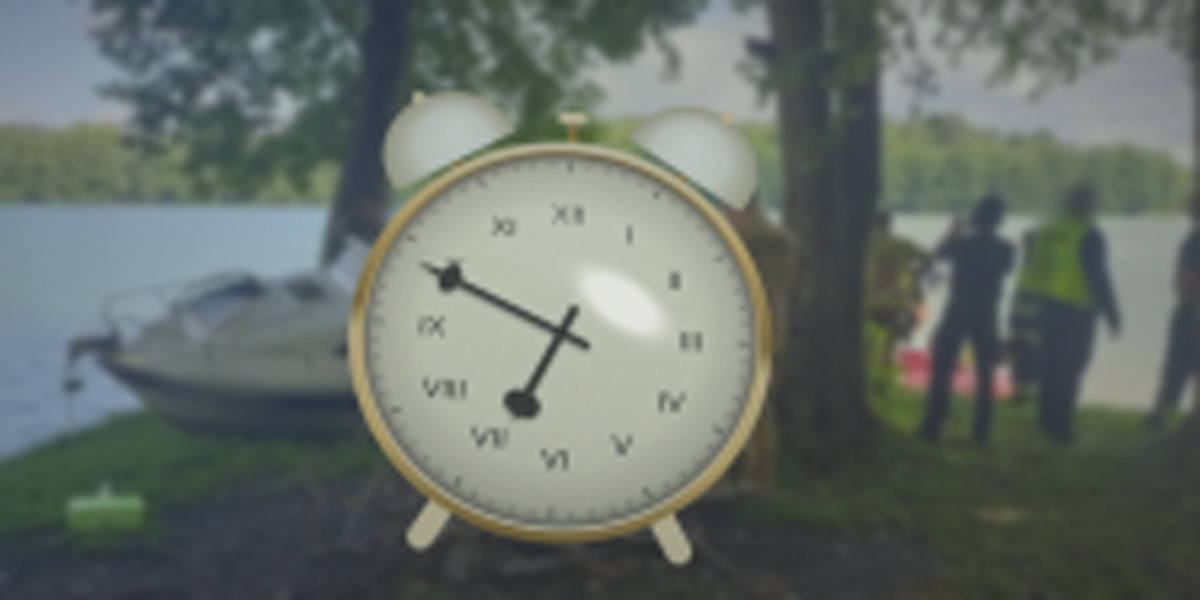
**6:49**
